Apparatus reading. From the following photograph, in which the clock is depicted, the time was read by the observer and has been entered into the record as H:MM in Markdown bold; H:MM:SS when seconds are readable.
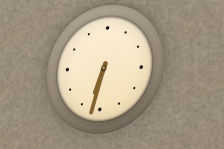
**6:32**
